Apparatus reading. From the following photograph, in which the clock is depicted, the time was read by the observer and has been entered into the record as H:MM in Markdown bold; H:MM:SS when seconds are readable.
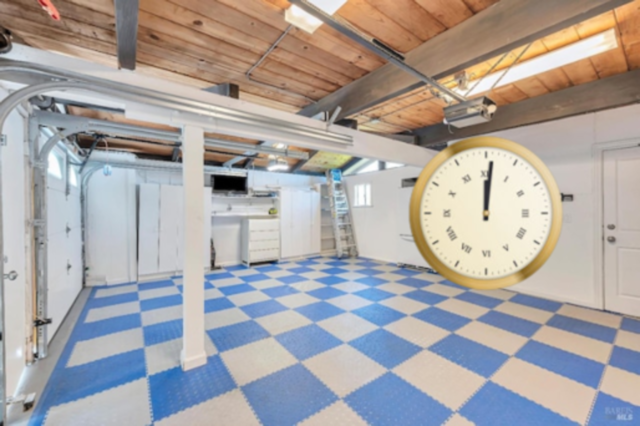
**12:01**
